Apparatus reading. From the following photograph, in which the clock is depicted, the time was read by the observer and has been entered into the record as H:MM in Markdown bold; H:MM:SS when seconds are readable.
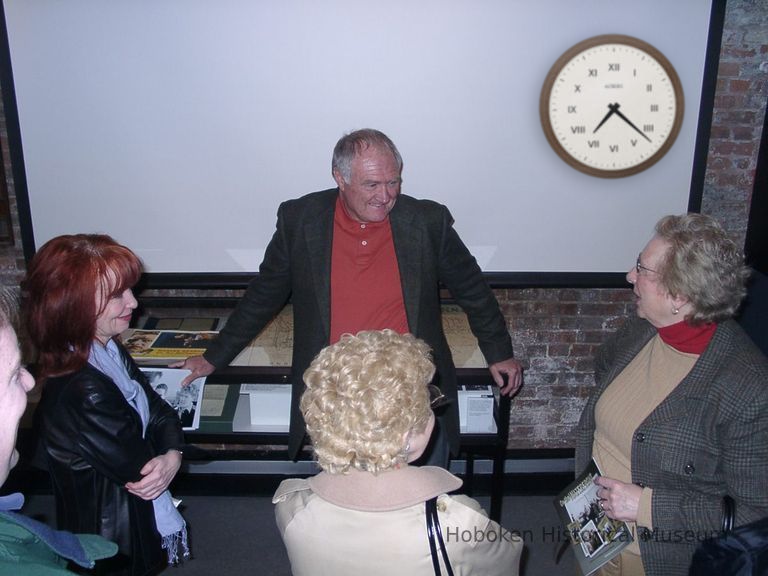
**7:22**
